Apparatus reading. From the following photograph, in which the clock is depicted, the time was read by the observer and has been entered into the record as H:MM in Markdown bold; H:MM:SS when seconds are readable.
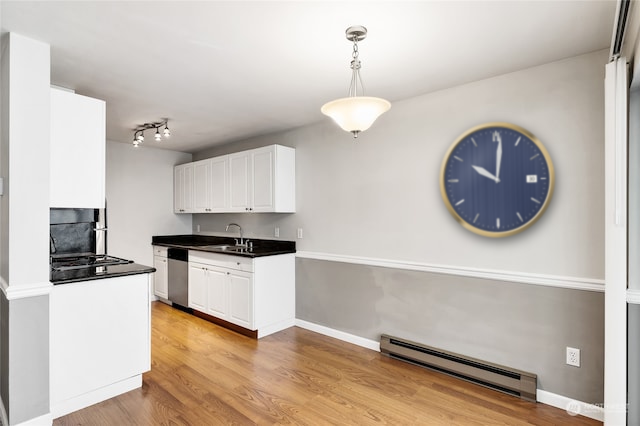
**10:01**
